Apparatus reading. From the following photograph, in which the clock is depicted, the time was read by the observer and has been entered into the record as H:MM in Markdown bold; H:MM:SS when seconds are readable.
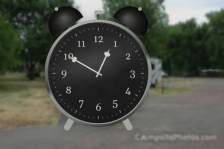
**12:50**
